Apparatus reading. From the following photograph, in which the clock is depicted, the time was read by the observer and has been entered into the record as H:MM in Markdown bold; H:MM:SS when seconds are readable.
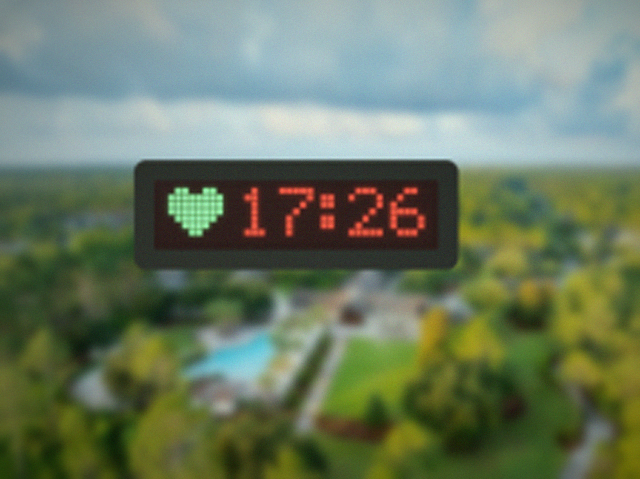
**17:26**
